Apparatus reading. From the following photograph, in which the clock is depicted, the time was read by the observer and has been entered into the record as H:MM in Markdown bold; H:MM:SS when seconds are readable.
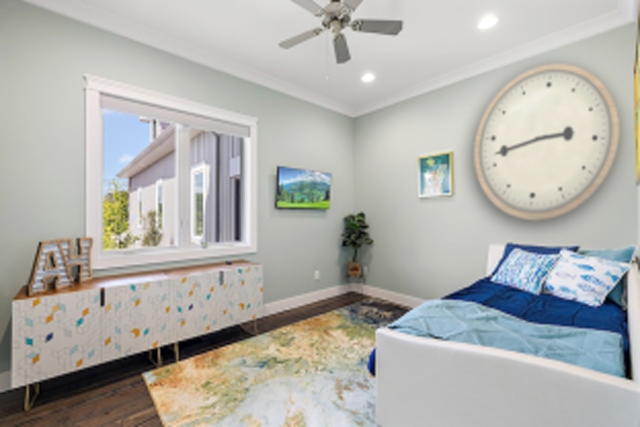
**2:42**
